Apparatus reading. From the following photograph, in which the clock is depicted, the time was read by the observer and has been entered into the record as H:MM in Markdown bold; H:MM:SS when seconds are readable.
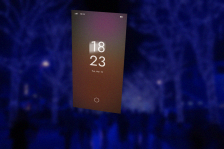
**18:23**
